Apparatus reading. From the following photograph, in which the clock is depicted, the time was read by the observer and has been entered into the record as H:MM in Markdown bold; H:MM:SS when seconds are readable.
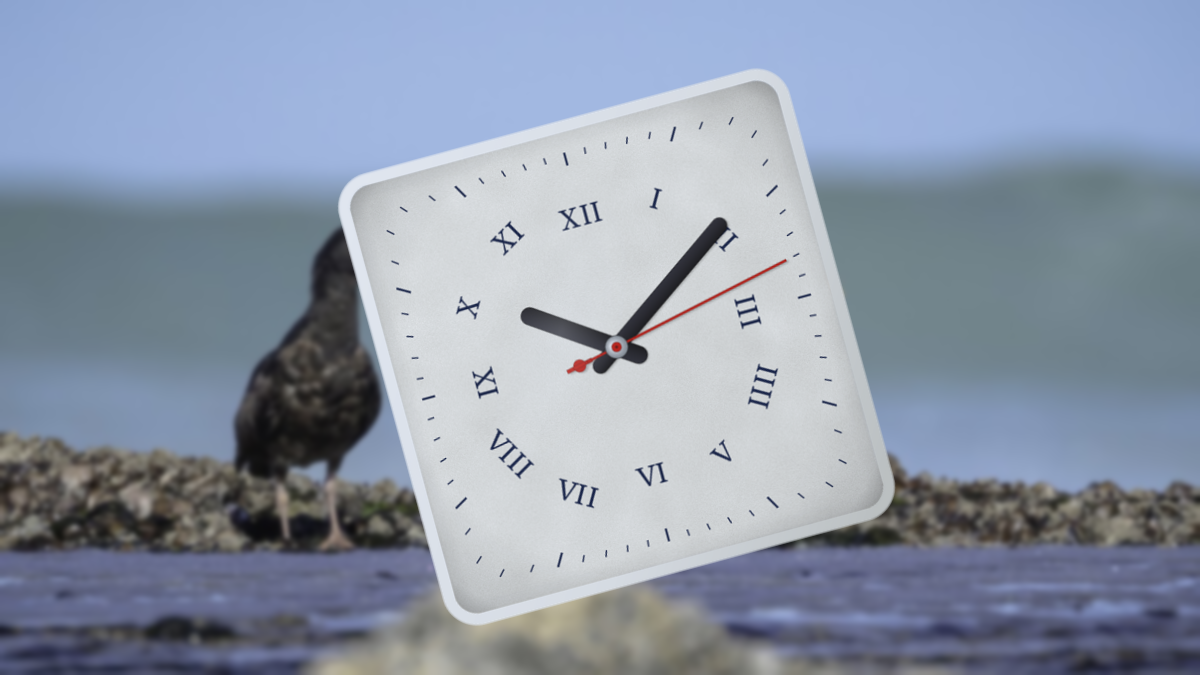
**10:09:13**
